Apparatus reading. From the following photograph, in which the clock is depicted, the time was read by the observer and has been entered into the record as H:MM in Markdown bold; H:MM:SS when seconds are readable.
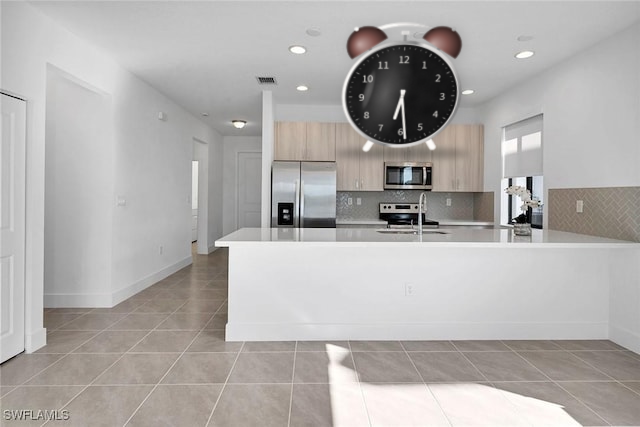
**6:29**
